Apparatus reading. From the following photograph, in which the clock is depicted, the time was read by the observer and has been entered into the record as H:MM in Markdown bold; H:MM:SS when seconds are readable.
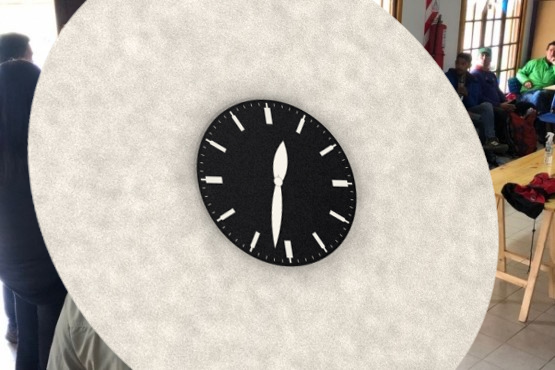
**12:32**
